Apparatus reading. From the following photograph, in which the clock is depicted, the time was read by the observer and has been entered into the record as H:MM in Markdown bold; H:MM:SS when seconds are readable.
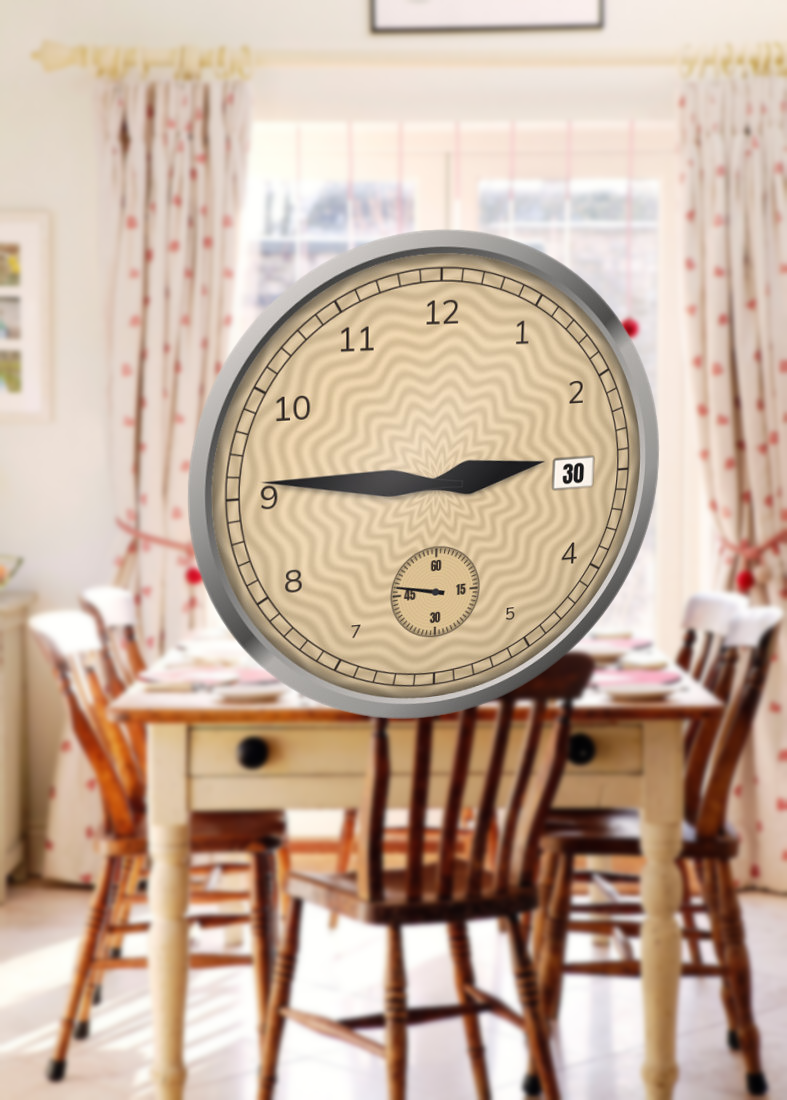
**2:45:47**
